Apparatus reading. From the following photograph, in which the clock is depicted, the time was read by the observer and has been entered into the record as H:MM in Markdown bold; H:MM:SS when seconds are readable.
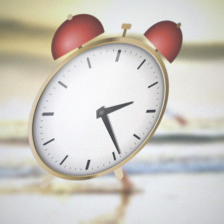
**2:24**
